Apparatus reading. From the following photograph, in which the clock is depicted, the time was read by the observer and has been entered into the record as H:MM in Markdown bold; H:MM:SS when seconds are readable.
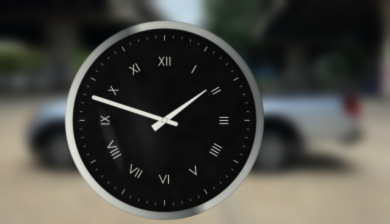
**1:48**
